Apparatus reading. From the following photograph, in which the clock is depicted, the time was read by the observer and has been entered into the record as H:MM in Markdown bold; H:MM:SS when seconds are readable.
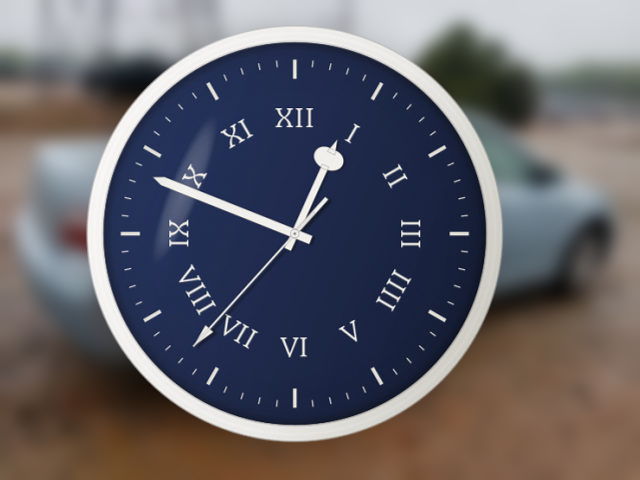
**12:48:37**
